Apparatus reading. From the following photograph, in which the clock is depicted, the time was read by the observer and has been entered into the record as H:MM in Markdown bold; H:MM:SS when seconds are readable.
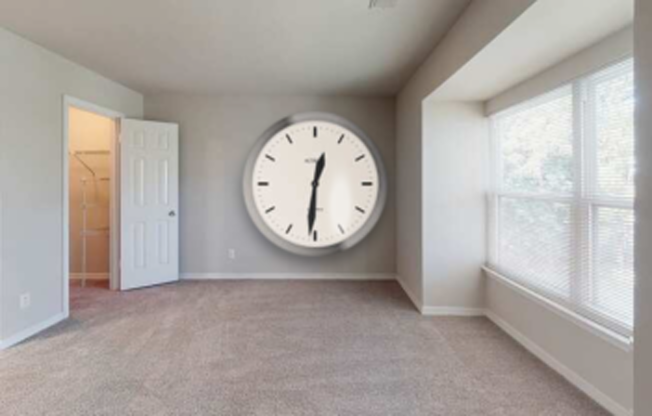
**12:31**
